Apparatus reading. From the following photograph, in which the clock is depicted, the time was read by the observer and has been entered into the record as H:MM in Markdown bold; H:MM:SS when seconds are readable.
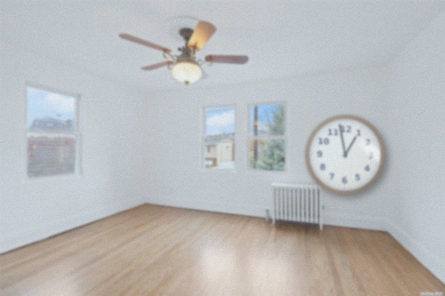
**12:58**
